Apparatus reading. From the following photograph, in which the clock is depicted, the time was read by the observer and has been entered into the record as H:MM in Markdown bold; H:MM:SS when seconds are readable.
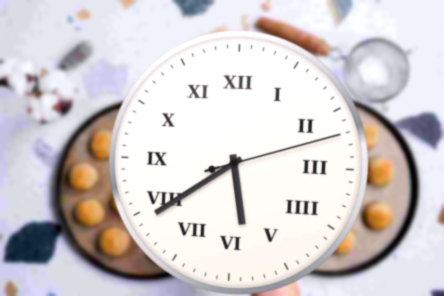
**5:39:12**
